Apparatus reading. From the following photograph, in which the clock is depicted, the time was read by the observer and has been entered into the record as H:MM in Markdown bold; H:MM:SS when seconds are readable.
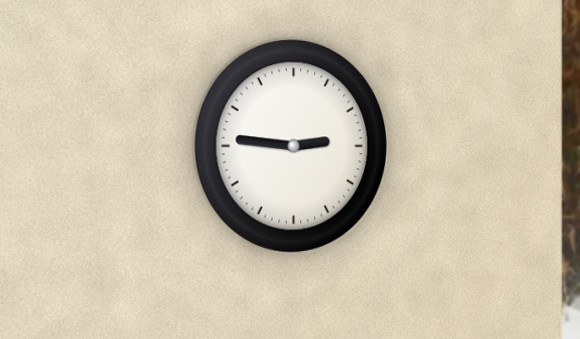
**2:46**
